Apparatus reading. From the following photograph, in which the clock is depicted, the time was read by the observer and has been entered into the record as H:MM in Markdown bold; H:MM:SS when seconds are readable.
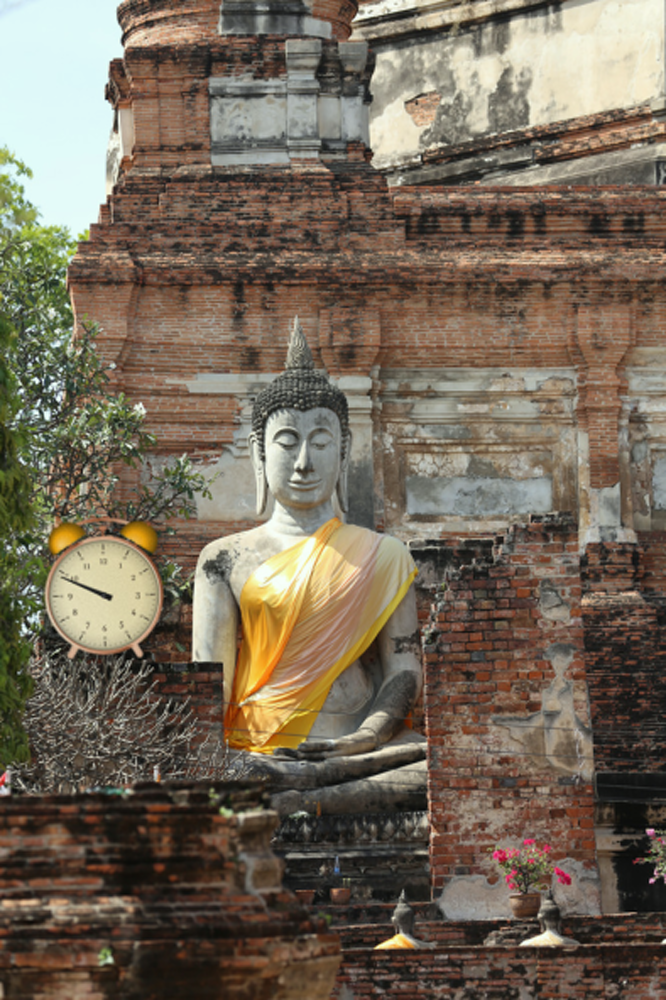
**9:49**
